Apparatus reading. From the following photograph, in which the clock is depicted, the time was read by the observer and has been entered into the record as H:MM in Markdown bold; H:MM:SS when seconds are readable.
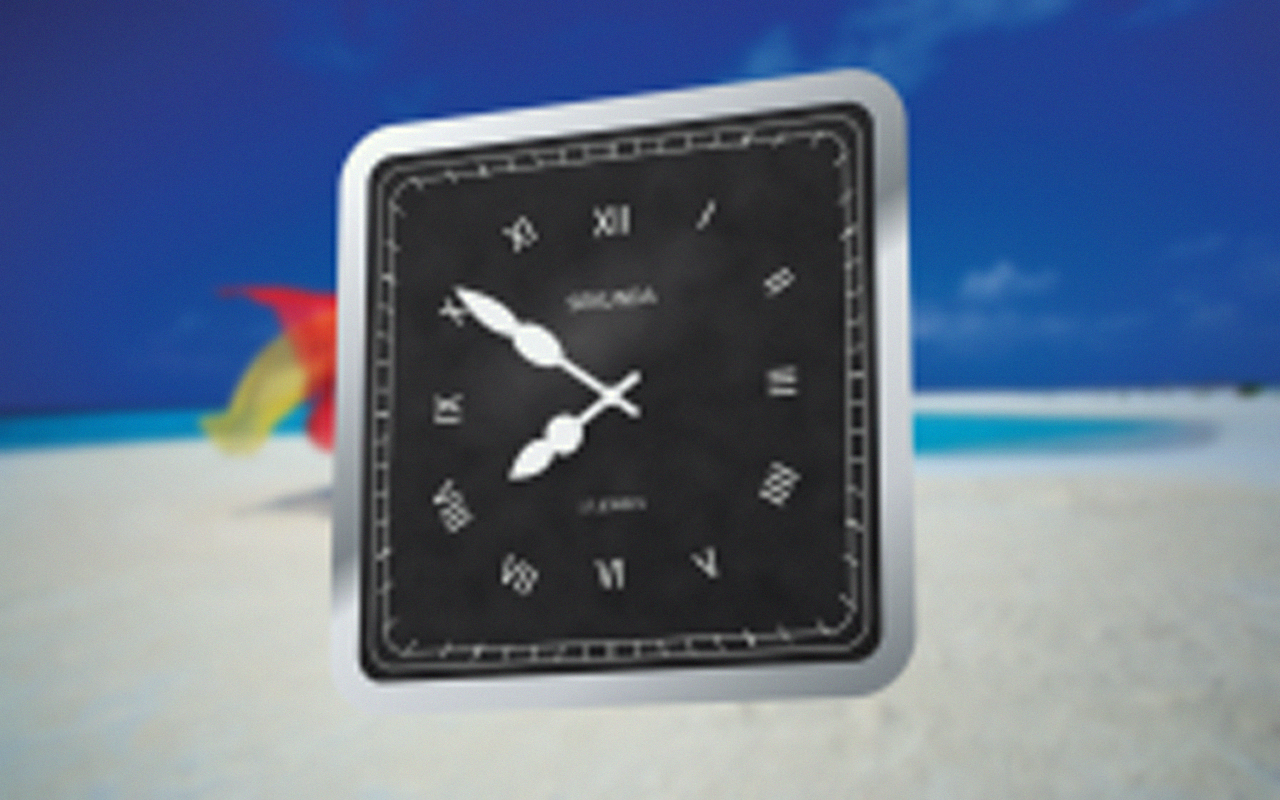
**7:51**
